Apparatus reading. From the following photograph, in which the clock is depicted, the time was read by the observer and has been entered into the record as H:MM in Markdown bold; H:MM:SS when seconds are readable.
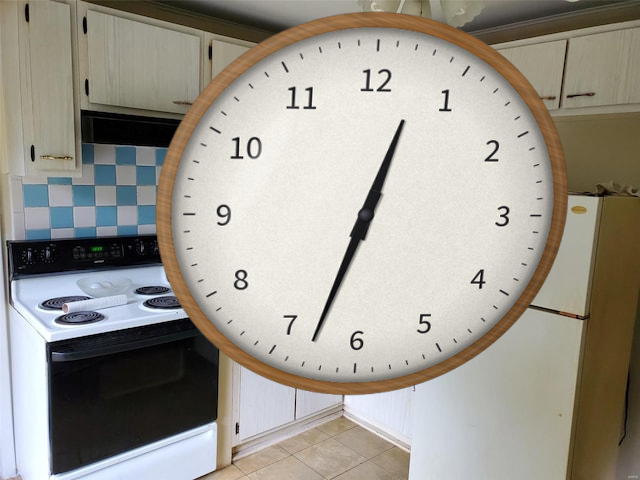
**12:33**
